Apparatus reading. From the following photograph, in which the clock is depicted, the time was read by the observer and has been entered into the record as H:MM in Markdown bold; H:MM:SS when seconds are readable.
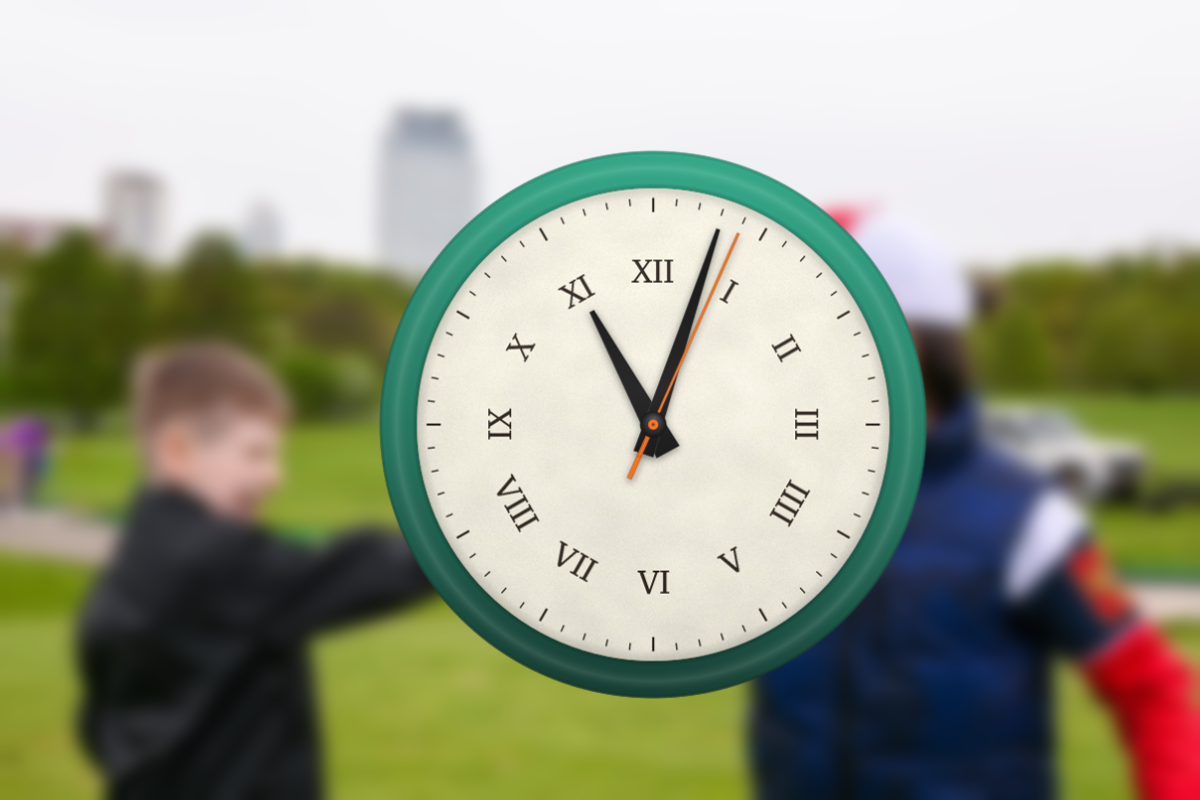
**11:03:04**
